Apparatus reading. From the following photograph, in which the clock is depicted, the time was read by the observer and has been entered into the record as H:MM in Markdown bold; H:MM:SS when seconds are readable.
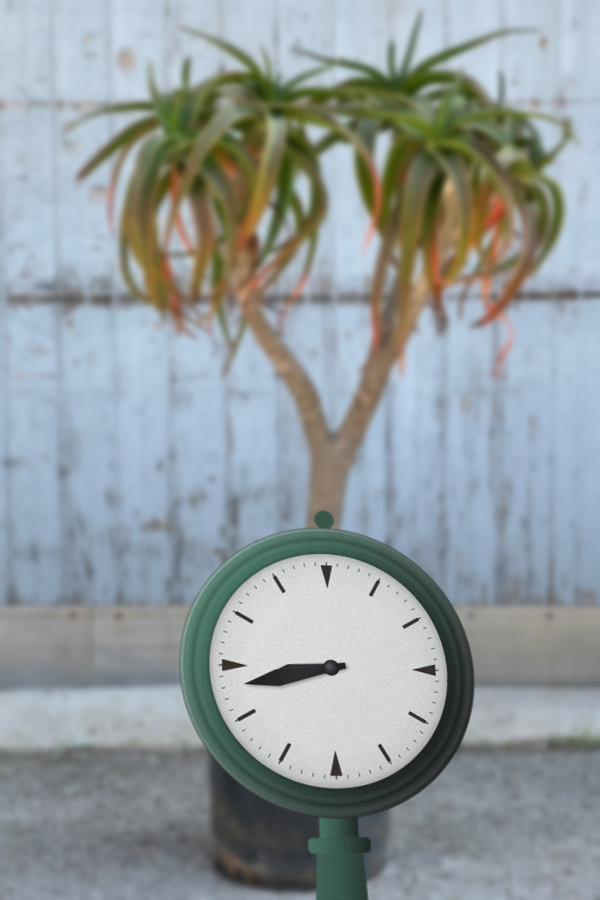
**8:43**
